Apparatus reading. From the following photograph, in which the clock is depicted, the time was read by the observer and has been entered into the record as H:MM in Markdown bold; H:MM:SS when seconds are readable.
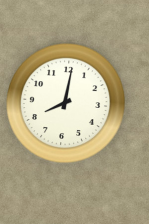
**8:01**
